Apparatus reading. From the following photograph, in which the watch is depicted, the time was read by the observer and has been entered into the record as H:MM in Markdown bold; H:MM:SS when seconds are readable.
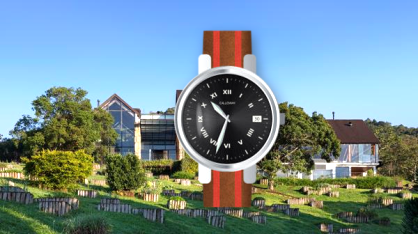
**10:33**
